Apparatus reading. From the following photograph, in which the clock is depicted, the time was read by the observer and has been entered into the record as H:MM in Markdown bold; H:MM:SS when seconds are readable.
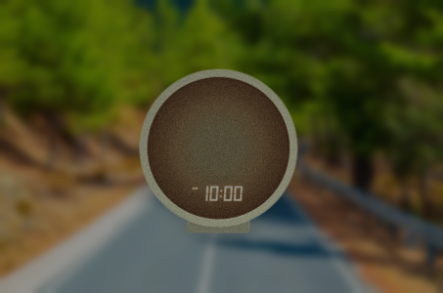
**10:00**
